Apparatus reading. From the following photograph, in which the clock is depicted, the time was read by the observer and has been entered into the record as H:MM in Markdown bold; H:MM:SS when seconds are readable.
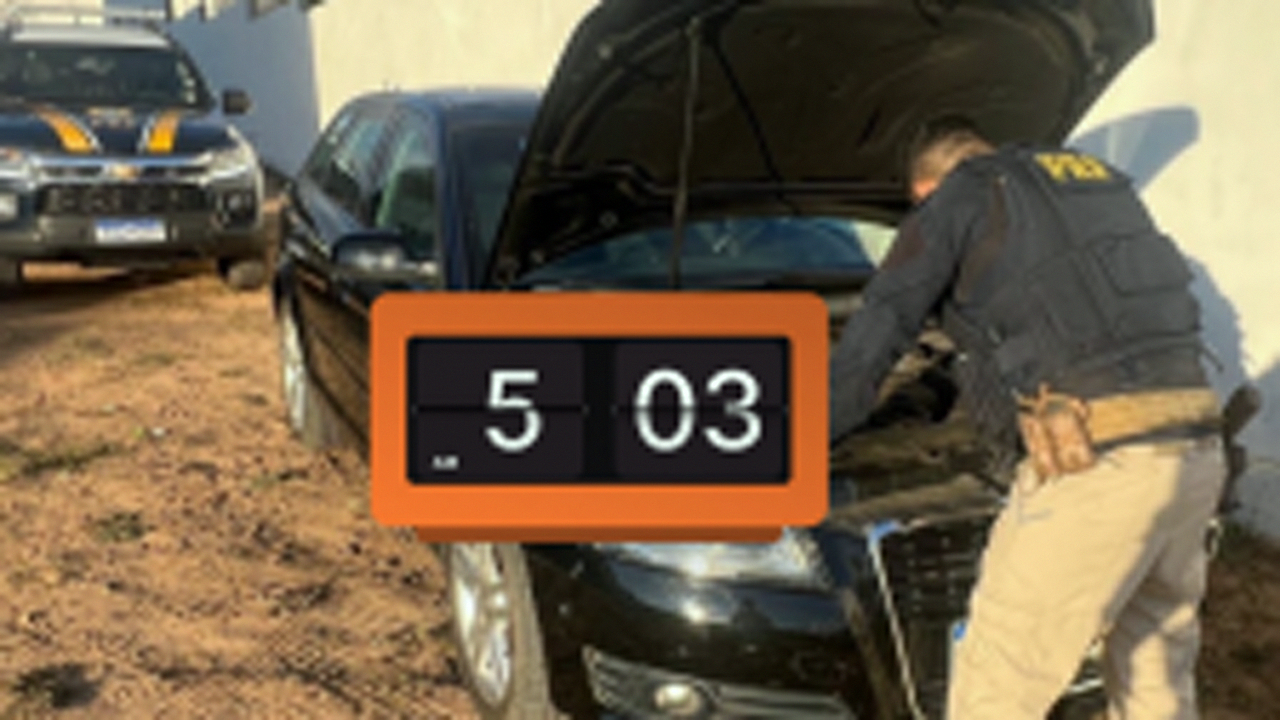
**5:03**
